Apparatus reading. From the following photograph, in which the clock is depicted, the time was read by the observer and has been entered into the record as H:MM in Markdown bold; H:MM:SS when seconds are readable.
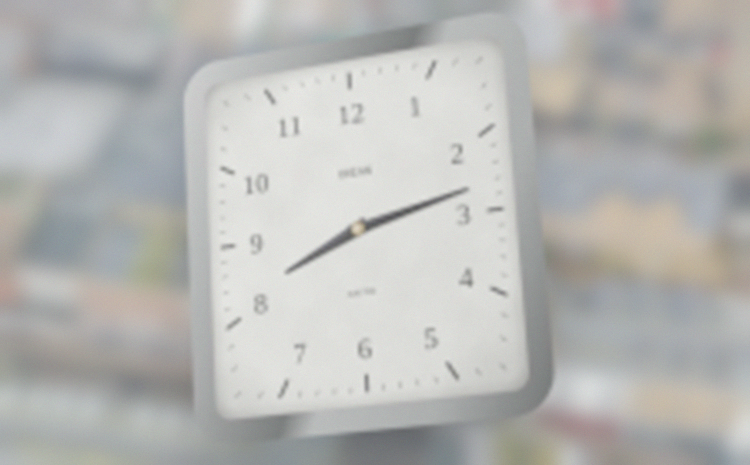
**8:13**
